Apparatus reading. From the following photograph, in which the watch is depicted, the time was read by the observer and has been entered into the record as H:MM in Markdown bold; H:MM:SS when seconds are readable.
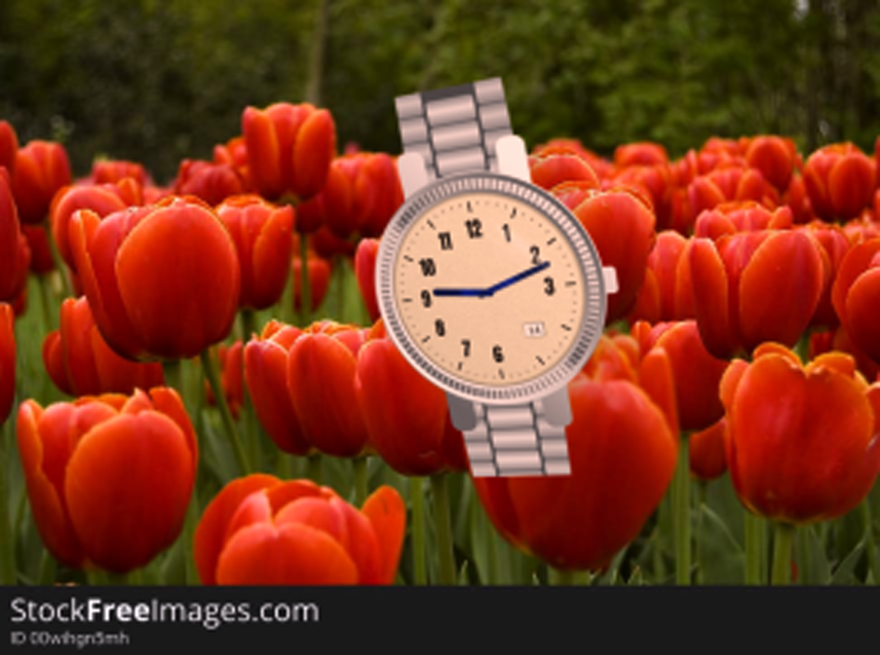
**9:12**
